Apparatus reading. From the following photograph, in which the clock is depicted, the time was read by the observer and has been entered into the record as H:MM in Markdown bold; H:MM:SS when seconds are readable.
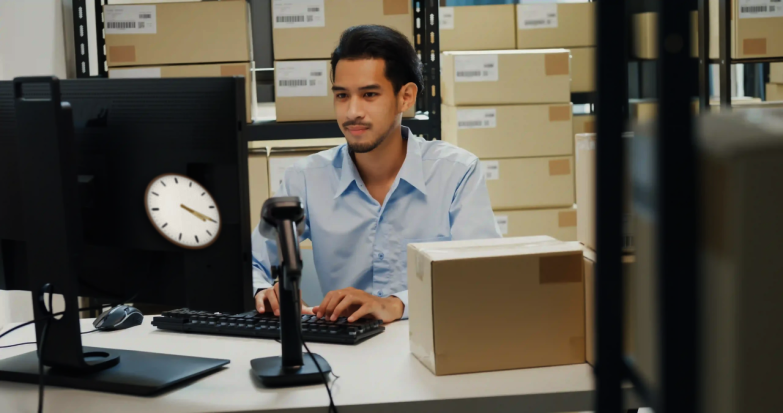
**4:20**
